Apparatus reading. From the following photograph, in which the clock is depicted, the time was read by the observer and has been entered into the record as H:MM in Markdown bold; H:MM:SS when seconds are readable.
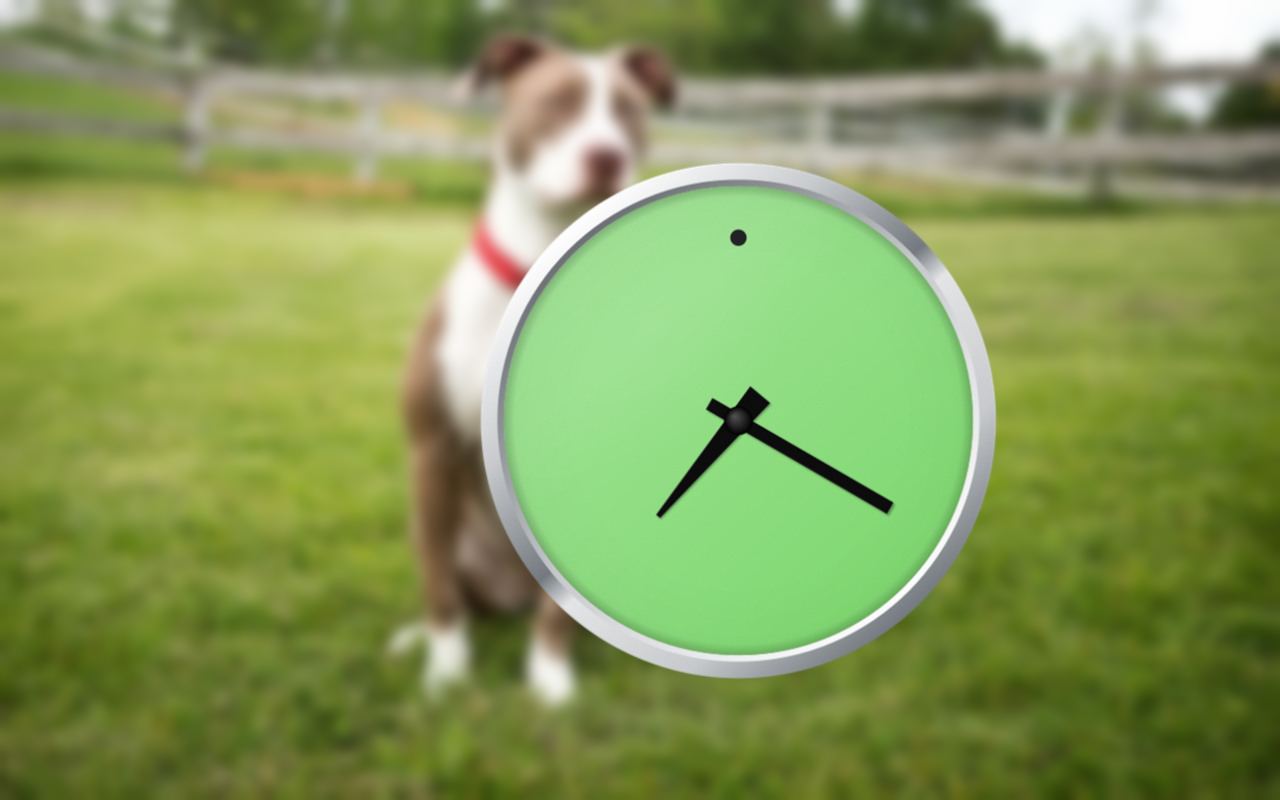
**7:20**
